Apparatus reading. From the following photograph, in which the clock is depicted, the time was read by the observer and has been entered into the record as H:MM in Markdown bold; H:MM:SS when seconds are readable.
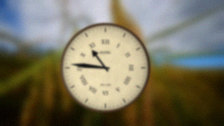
**10:46**
